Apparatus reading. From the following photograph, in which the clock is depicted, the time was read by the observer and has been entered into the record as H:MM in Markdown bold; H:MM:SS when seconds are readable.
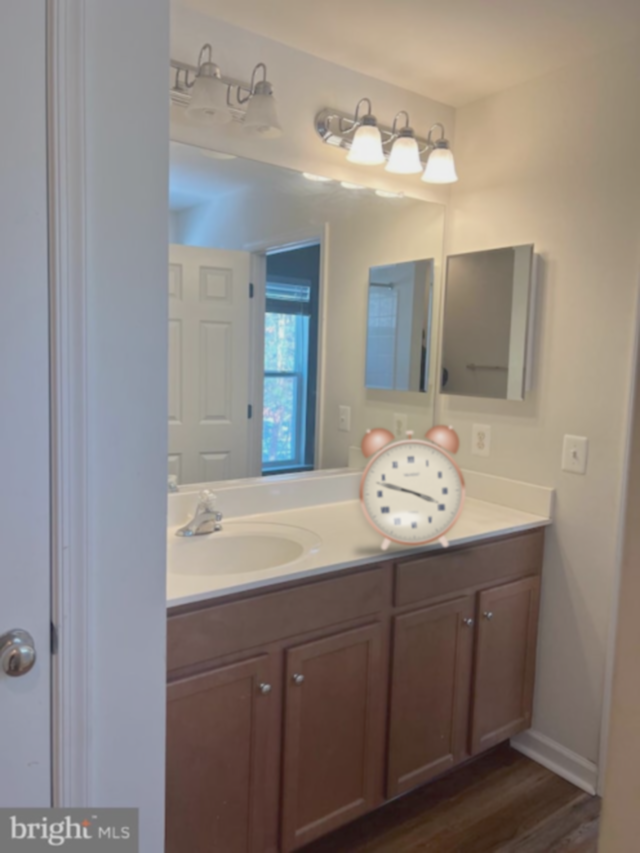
**3:48**
